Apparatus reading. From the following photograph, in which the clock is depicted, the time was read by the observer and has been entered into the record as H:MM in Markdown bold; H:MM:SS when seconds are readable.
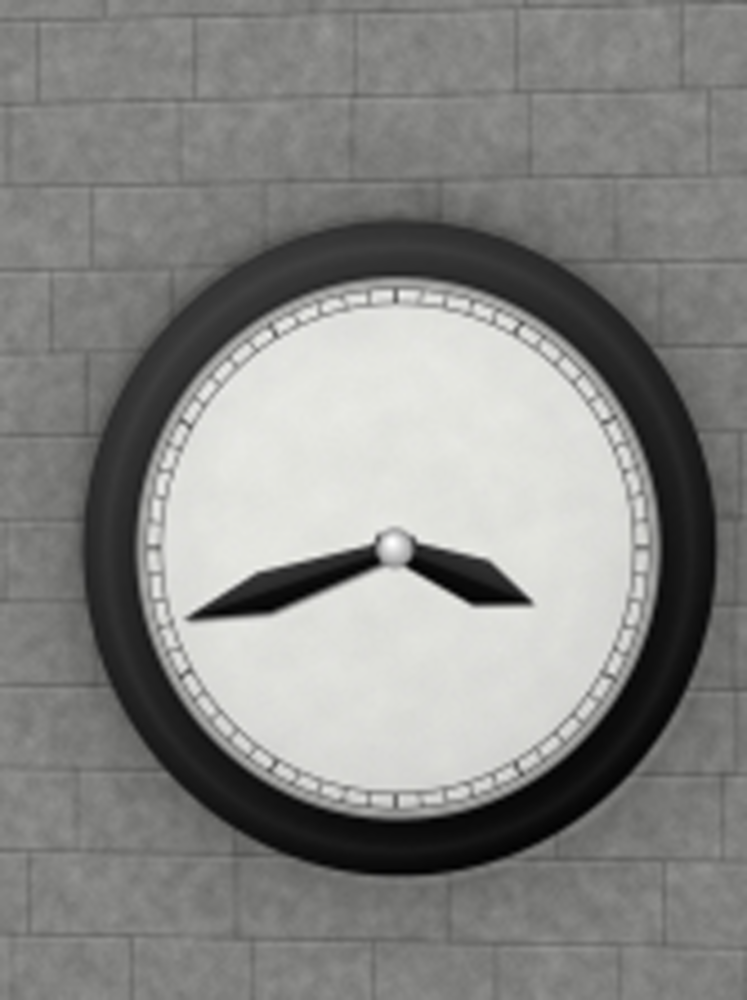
**3:42**
